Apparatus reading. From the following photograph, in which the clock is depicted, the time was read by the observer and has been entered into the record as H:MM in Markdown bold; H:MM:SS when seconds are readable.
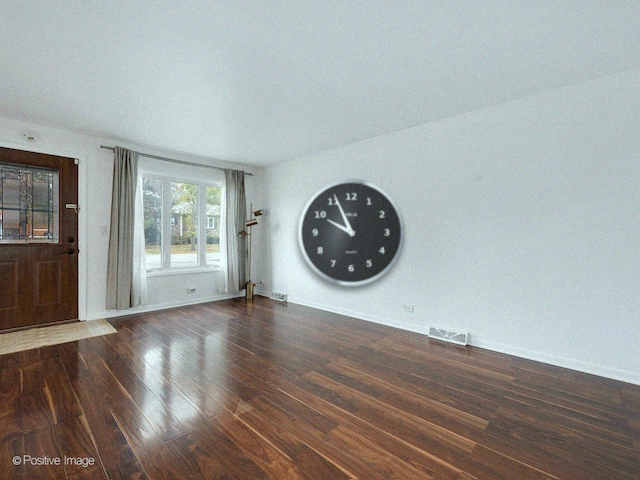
**9:56**
